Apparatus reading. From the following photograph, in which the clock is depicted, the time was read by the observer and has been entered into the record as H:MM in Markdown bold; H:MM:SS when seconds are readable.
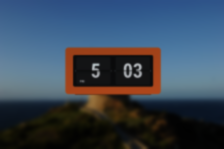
**5:03**
